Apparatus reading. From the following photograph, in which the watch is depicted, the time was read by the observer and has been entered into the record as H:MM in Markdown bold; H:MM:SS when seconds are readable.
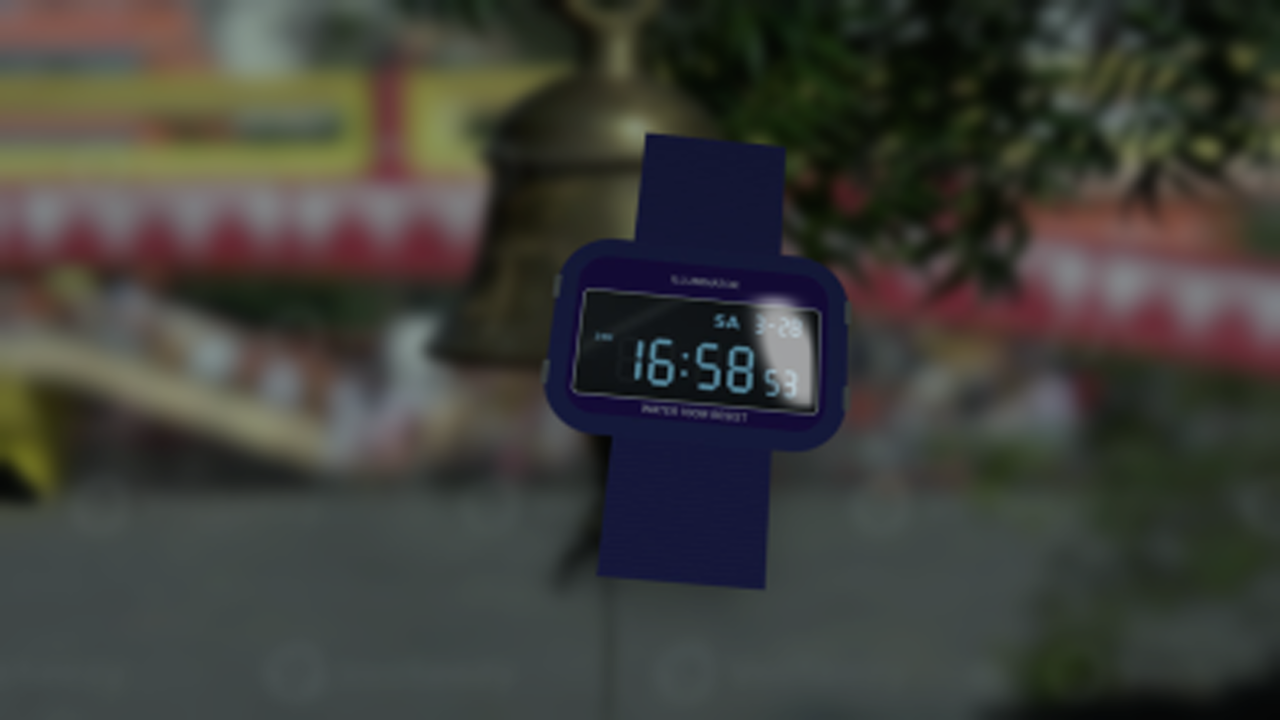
**16:58:53**
